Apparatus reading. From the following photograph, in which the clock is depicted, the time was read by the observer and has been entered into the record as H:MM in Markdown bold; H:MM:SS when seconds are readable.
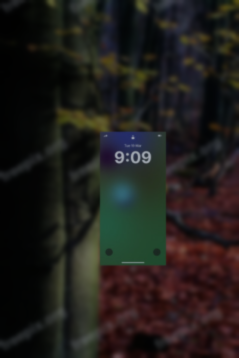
**9:09**
